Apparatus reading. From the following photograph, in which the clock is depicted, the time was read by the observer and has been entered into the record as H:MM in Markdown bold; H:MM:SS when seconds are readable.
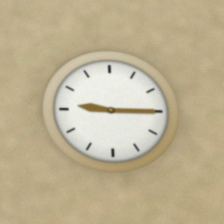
**9:15**
